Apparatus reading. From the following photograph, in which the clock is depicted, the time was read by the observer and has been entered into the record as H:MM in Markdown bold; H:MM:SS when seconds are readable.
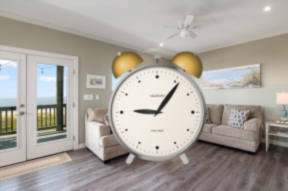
**9:06**
